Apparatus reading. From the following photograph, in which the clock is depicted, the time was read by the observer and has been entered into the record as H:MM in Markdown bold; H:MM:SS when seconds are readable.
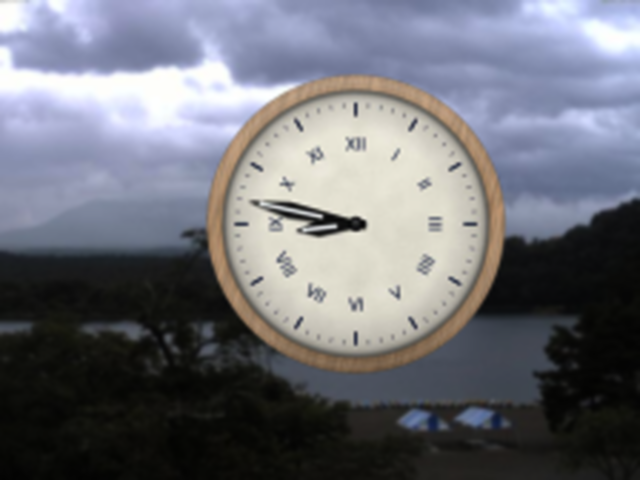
**8:47**
